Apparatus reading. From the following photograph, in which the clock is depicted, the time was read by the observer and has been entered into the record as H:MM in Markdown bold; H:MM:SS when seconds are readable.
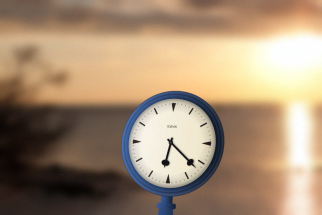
**6:22**
